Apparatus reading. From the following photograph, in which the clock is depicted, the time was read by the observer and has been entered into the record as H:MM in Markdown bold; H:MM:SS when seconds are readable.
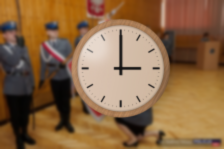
**3:00**
